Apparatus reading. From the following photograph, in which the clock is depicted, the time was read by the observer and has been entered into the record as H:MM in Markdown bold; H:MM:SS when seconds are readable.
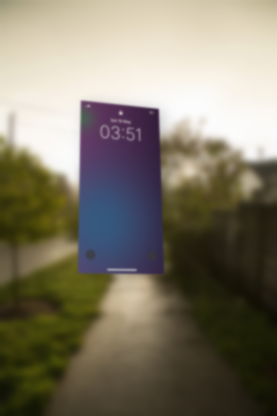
**3:51**
